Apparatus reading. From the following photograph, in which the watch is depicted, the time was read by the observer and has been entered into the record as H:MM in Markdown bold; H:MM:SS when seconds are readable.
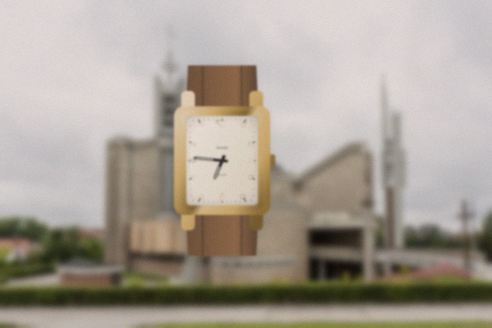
**6:46**
